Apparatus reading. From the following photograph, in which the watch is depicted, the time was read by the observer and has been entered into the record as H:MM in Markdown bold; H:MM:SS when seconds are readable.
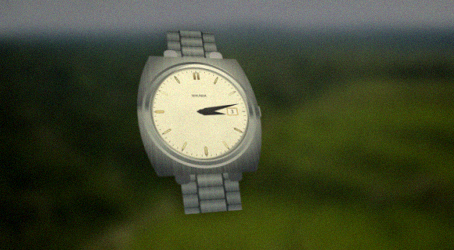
**3:13**
